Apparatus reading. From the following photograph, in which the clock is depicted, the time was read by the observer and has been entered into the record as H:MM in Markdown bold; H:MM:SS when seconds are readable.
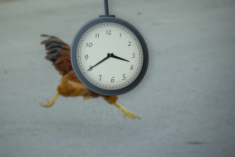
**3:40**
